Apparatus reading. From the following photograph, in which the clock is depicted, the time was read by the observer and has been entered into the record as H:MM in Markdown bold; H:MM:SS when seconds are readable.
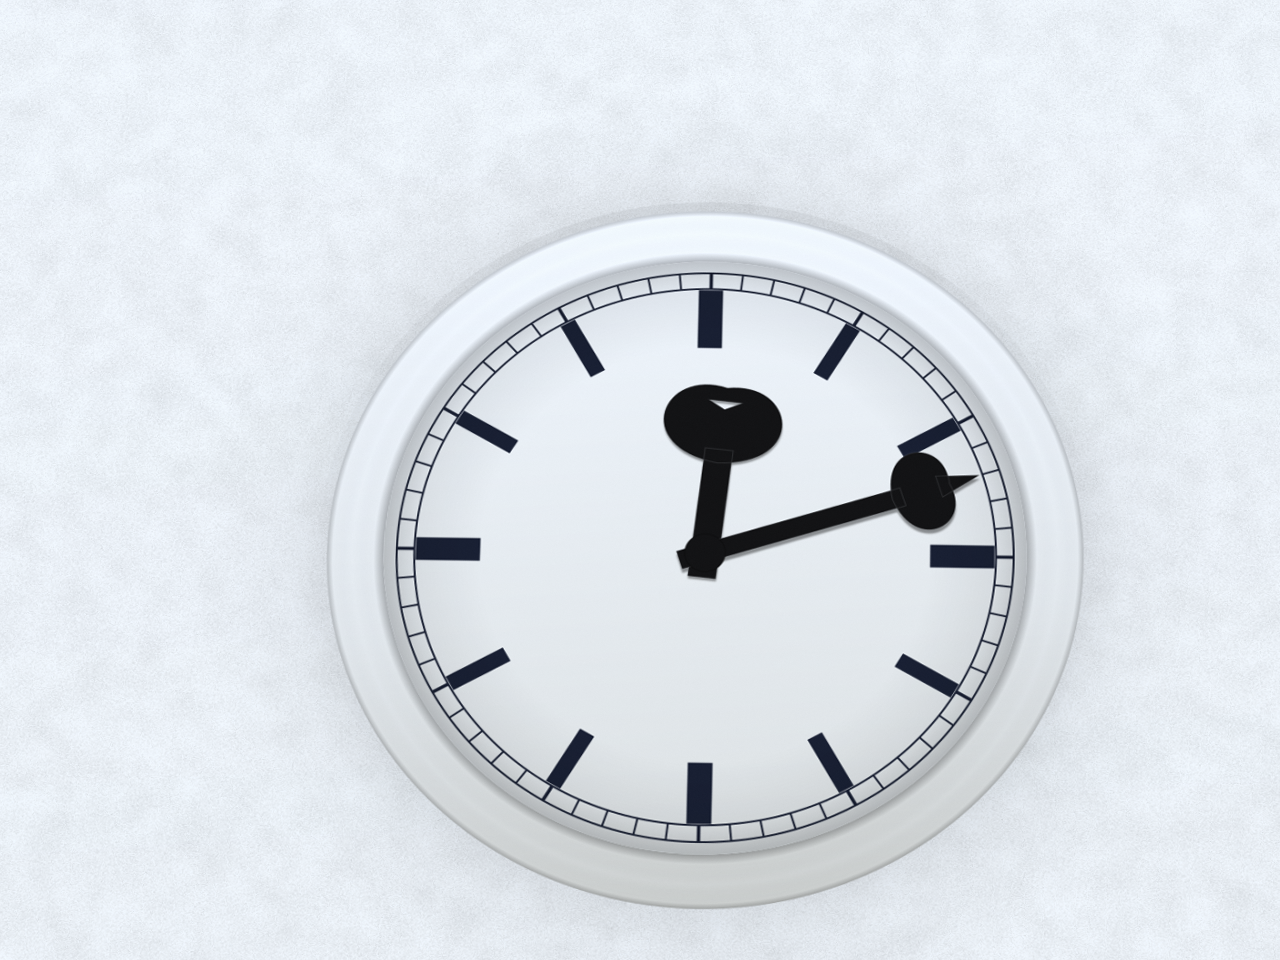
**12:12**
